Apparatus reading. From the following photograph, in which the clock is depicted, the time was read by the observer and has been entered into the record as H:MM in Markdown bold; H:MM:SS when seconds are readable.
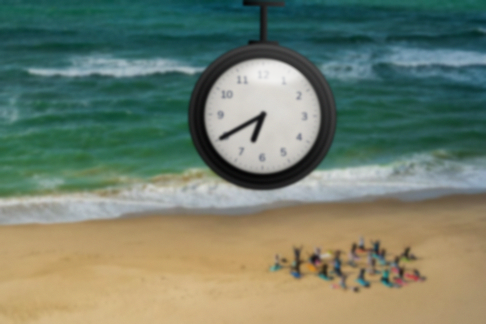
**6:40**
